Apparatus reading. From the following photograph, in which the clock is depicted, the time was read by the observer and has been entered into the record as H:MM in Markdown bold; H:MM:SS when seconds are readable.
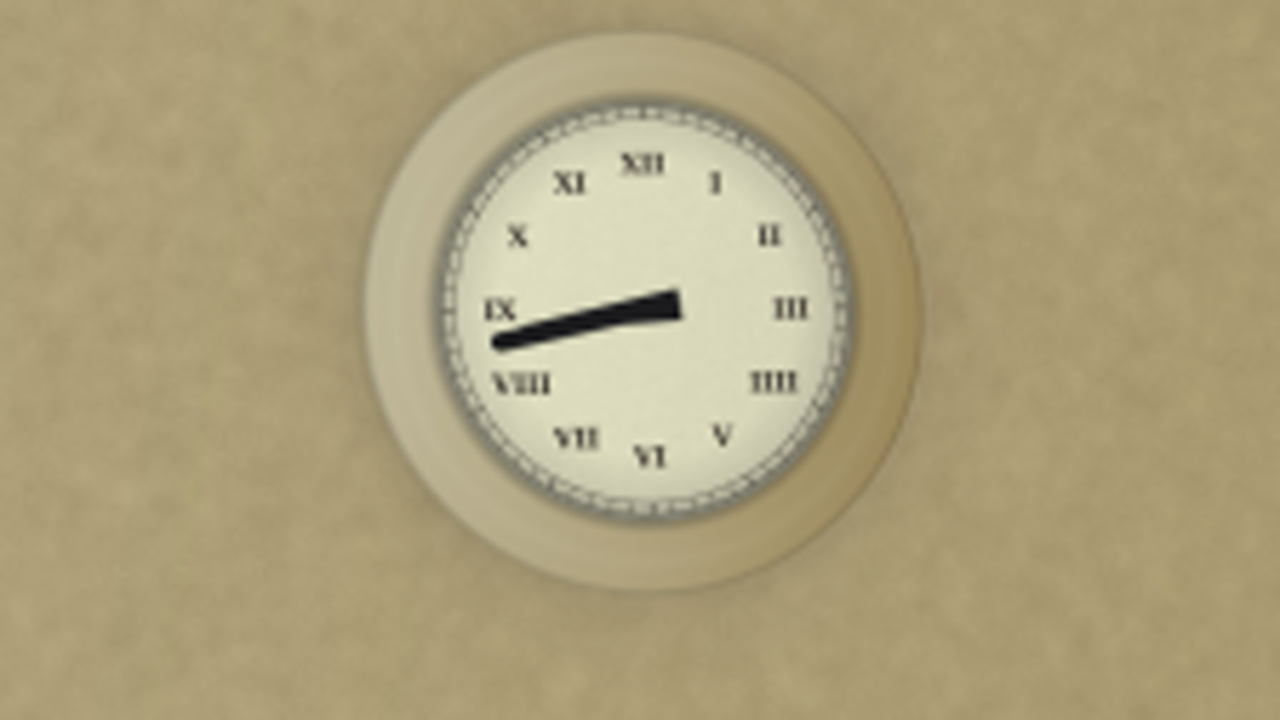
**8:43**
